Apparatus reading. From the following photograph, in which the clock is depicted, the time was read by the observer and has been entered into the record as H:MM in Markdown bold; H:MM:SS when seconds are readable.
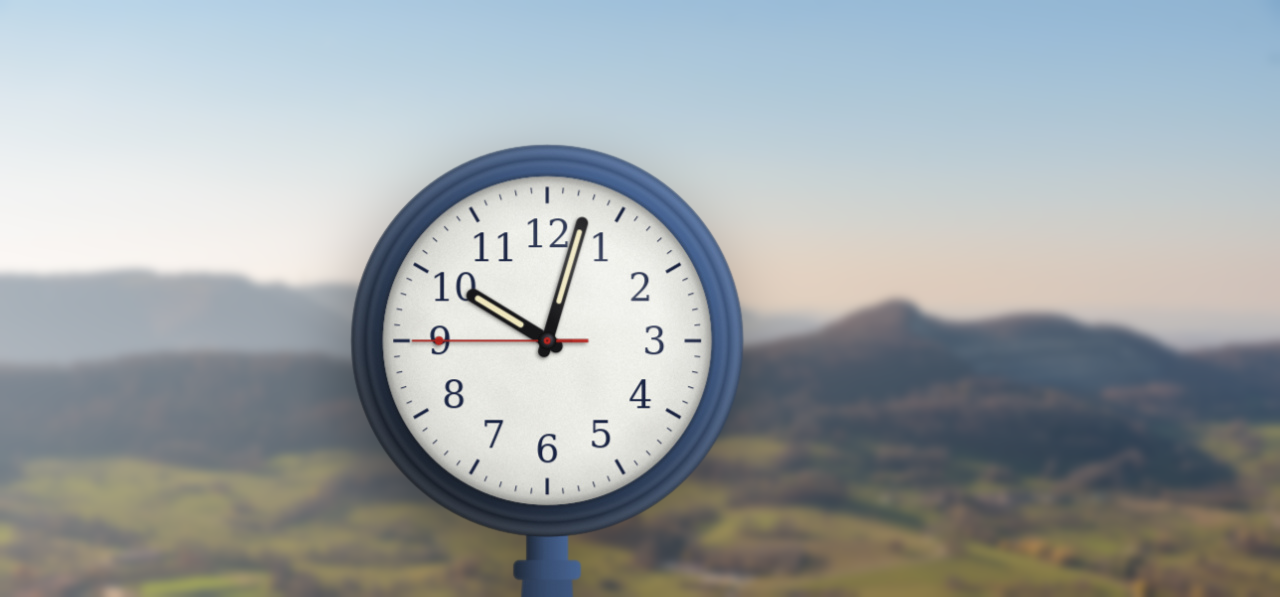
**10:02:45**
